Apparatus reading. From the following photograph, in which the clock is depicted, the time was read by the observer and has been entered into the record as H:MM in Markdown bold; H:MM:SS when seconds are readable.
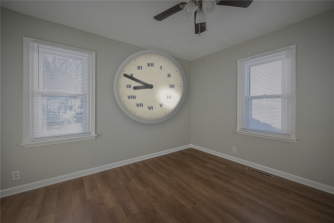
**8:49**
